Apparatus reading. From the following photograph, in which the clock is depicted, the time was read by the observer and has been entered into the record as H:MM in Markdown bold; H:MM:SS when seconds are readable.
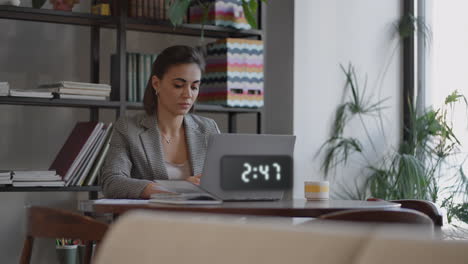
**2:47**
